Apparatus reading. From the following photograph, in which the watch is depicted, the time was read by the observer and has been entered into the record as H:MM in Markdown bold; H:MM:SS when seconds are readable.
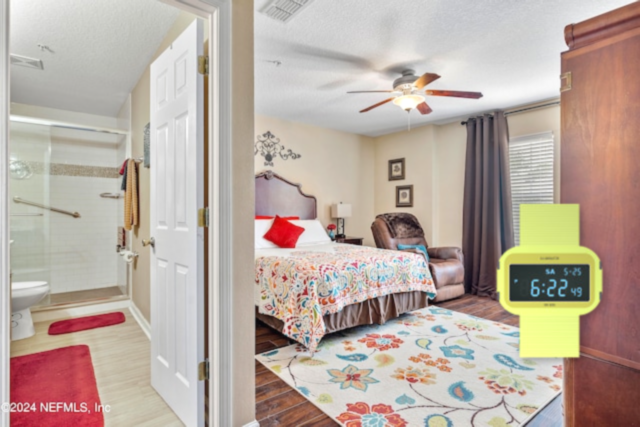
**6:22**
